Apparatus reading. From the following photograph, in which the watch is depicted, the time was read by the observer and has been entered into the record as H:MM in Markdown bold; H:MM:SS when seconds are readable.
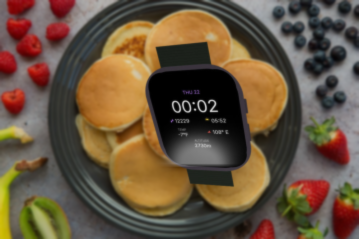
**0:02**
